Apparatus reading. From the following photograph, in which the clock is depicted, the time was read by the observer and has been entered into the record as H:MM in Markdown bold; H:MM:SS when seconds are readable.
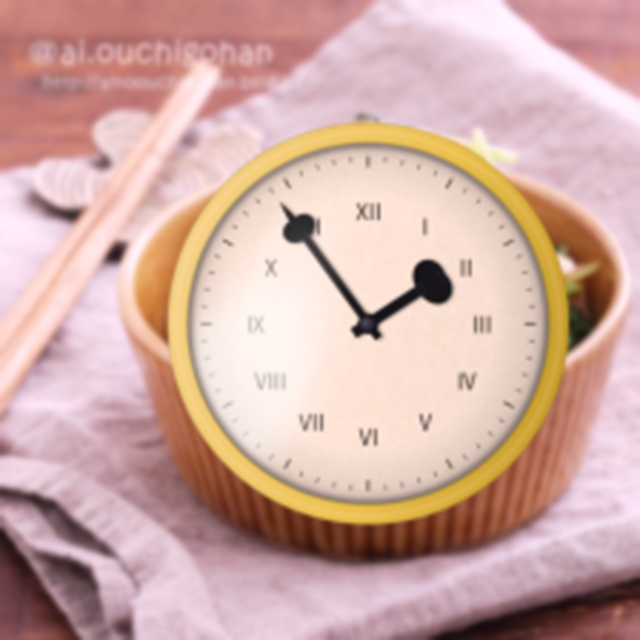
**1:54**
